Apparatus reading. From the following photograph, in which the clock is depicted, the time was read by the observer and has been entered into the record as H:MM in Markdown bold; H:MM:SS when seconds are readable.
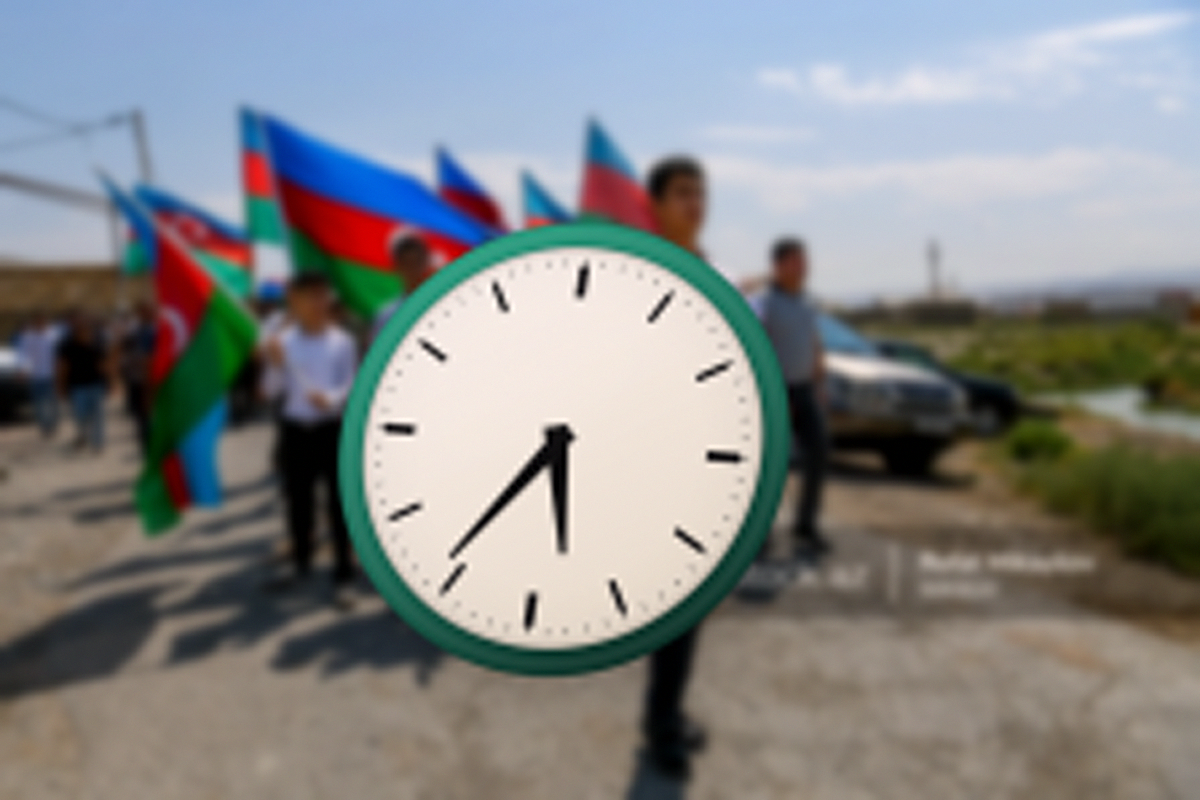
**5:36**
